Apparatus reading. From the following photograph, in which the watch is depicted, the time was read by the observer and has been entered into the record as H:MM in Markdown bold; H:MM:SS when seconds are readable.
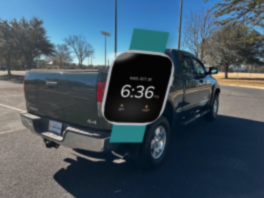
**6:36**
